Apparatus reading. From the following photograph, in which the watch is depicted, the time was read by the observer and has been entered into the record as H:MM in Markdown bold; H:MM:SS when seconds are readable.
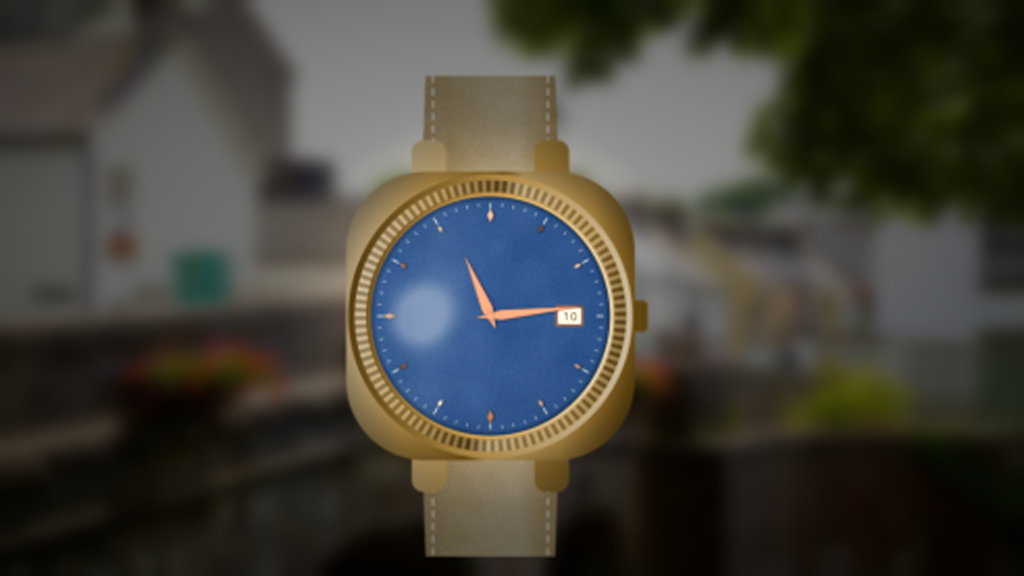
**11:14**
